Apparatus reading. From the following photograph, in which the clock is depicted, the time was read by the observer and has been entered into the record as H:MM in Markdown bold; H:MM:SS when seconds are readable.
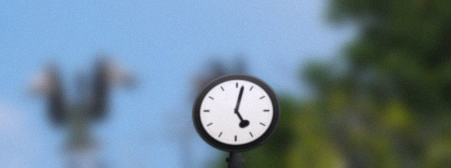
**5:02**
